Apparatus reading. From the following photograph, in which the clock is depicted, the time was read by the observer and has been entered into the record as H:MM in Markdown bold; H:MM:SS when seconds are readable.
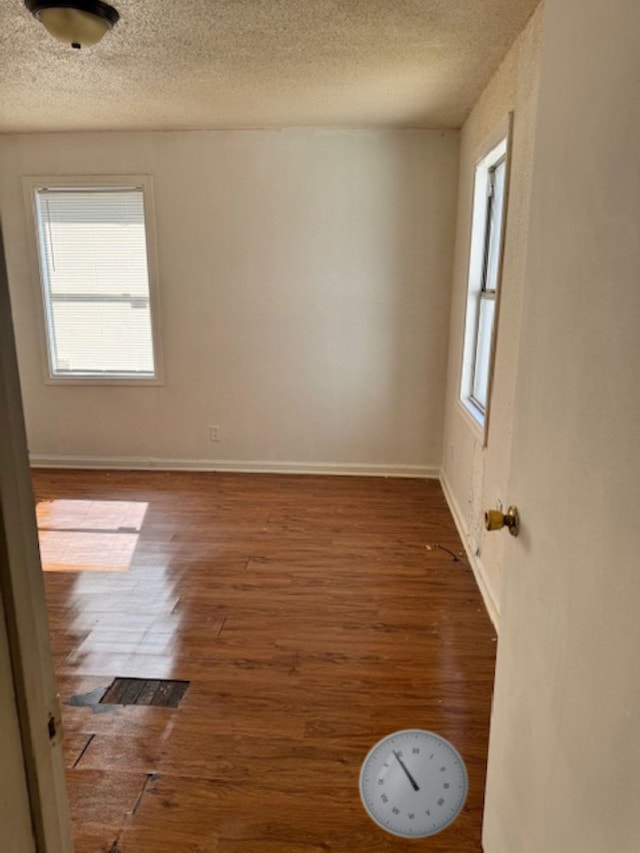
**10:54**
